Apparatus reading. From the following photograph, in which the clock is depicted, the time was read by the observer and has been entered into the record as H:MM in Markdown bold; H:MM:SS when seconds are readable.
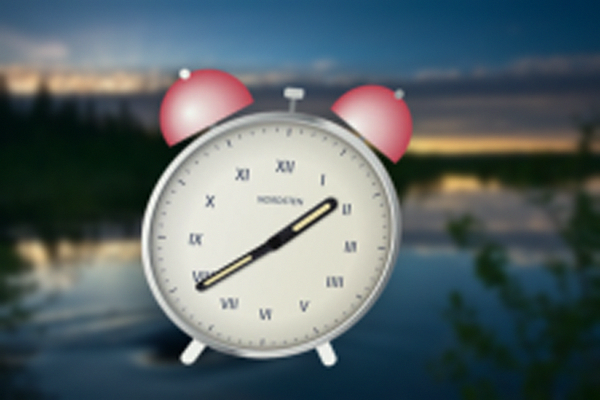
**1:39**
